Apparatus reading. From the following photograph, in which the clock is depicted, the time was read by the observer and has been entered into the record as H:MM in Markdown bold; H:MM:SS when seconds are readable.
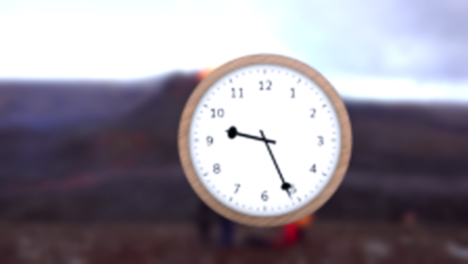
**9:26**
